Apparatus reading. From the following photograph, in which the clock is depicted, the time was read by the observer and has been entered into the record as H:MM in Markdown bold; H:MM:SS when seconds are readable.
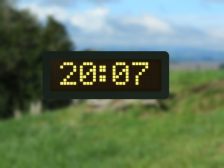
**20:07**
